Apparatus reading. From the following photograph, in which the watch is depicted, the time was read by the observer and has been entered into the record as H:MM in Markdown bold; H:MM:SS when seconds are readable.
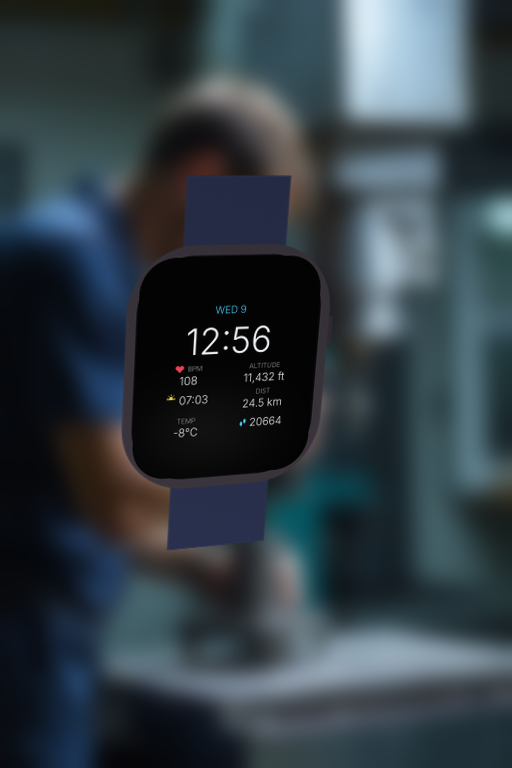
**12:56**
